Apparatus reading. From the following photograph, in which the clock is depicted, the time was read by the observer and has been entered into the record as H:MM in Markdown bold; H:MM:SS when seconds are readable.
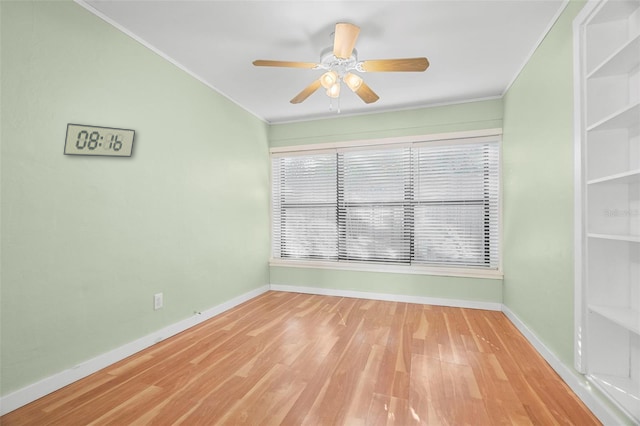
**8:16**
